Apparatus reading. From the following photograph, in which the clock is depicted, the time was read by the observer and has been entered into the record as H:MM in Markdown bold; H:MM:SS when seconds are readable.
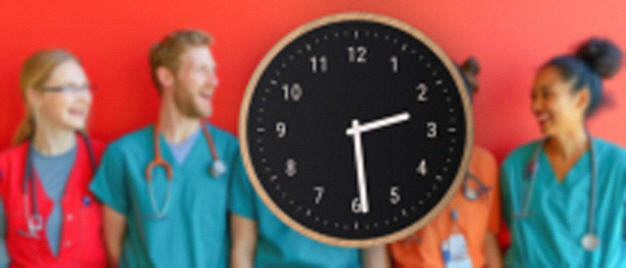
**2:29**
